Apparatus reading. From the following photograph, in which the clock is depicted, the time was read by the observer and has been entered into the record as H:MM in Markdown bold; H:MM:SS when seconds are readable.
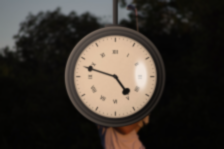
**4:48**
